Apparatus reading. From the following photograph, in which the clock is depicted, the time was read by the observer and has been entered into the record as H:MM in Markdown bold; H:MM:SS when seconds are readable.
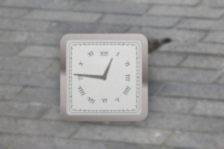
**12:46**
